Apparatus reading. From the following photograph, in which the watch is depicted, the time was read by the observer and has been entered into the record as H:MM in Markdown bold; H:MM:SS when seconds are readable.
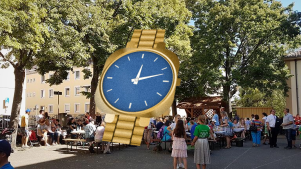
**12:12**
